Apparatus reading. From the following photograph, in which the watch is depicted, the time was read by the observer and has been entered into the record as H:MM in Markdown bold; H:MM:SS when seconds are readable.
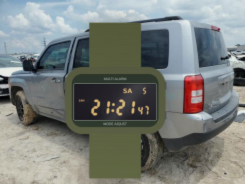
**21:21:47**
